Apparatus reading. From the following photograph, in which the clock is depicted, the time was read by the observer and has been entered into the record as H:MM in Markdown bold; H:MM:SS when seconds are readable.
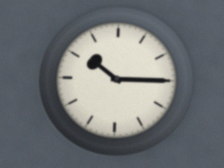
**10:15**
